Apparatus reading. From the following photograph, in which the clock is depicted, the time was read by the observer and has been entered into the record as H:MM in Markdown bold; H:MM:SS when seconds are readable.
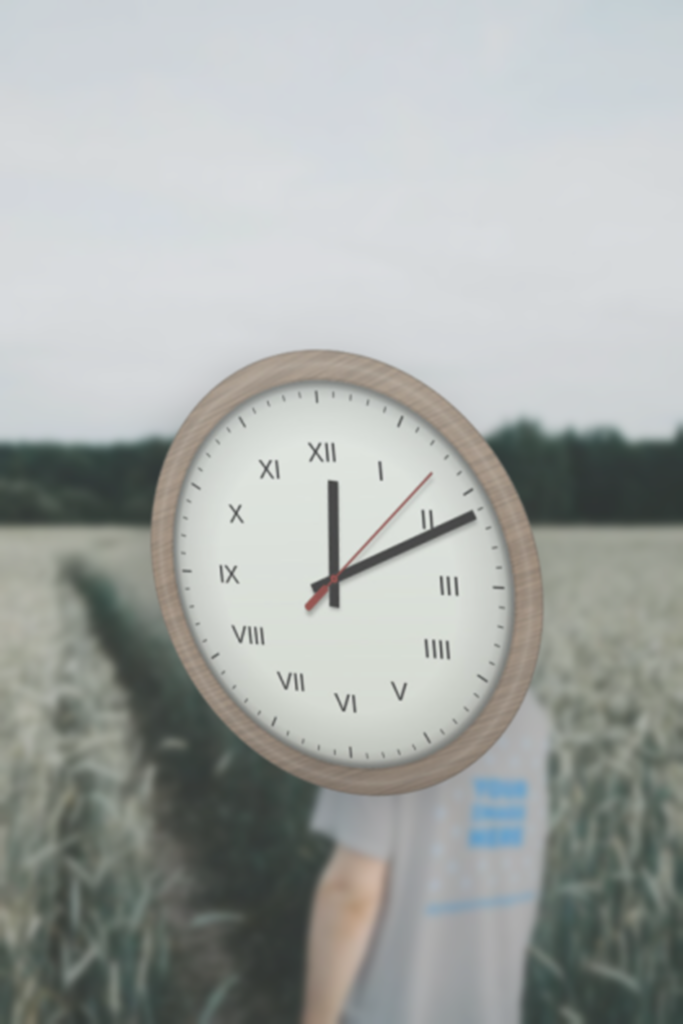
**12:11:08**
